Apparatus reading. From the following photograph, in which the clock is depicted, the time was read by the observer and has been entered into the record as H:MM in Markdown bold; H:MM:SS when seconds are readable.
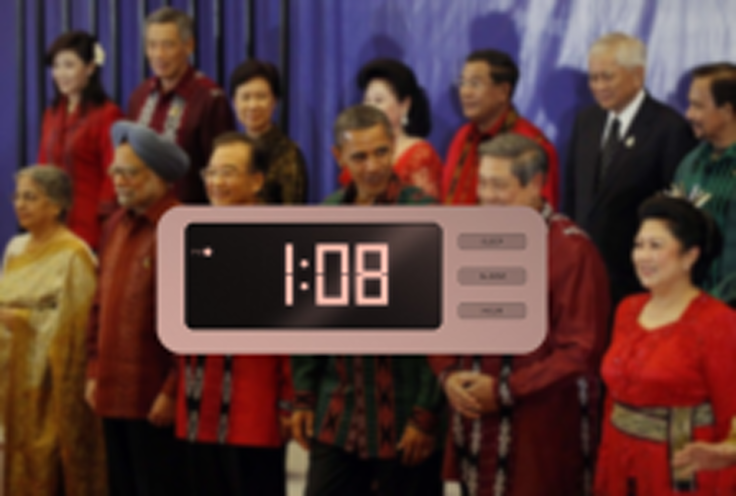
**1:08**
